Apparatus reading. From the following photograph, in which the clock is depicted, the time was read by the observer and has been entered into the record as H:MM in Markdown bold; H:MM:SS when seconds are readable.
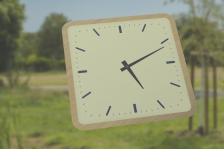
**5:11**
